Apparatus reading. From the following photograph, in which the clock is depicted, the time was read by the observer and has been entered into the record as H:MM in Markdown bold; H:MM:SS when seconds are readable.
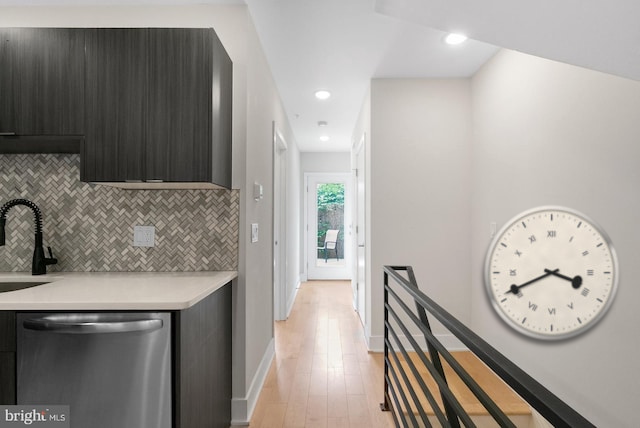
**3:41**
